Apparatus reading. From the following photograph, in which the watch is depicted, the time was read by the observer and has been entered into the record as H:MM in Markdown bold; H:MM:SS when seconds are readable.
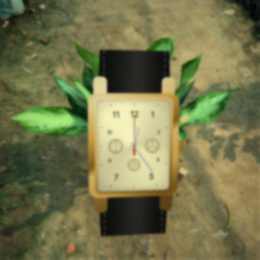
**12:24**
